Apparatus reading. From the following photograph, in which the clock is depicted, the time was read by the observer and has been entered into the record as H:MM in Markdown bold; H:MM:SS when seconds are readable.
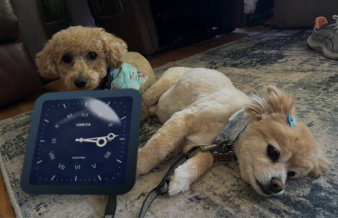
**3:14**
